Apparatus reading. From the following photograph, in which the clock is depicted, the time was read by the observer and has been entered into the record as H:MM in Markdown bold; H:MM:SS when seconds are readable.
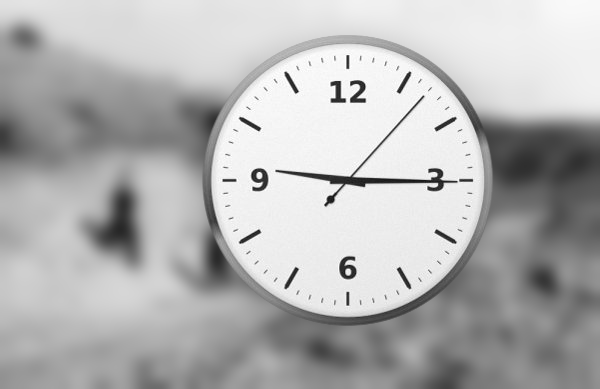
**9:15:07**
